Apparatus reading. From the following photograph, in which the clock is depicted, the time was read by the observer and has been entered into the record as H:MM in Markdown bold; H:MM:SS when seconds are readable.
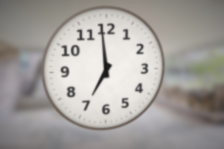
**6:59**
